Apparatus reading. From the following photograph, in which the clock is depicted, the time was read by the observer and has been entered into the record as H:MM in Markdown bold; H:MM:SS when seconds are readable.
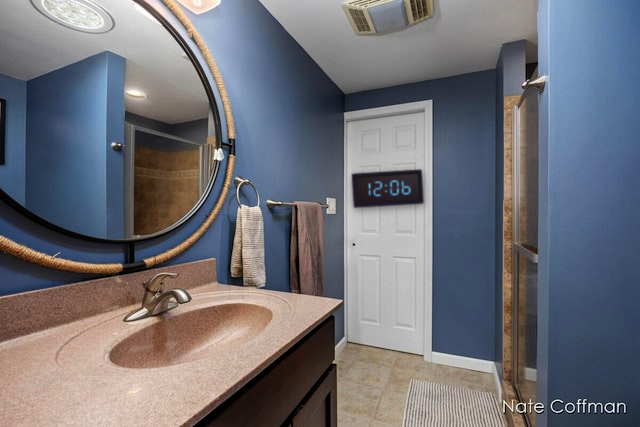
**12:06**
